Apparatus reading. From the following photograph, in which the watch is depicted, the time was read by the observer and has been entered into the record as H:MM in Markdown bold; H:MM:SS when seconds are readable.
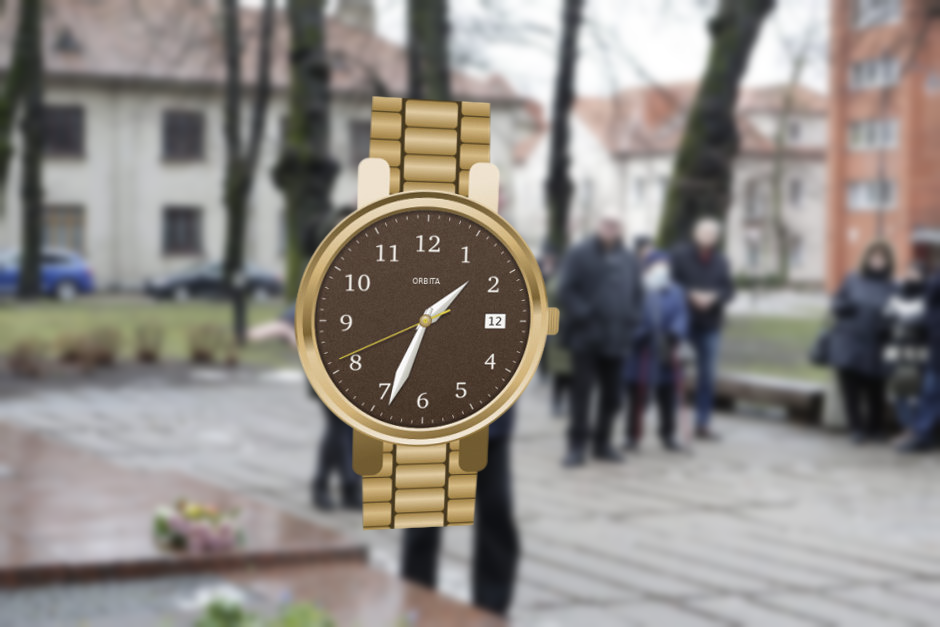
**1:33:41**
